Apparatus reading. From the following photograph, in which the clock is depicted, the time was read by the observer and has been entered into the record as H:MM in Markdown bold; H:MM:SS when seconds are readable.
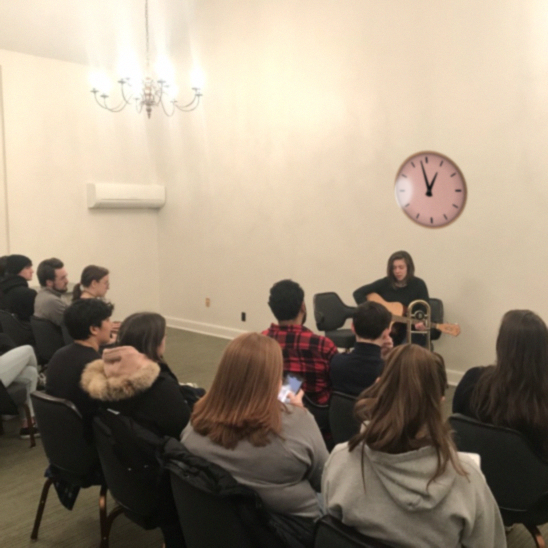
**12:58**
